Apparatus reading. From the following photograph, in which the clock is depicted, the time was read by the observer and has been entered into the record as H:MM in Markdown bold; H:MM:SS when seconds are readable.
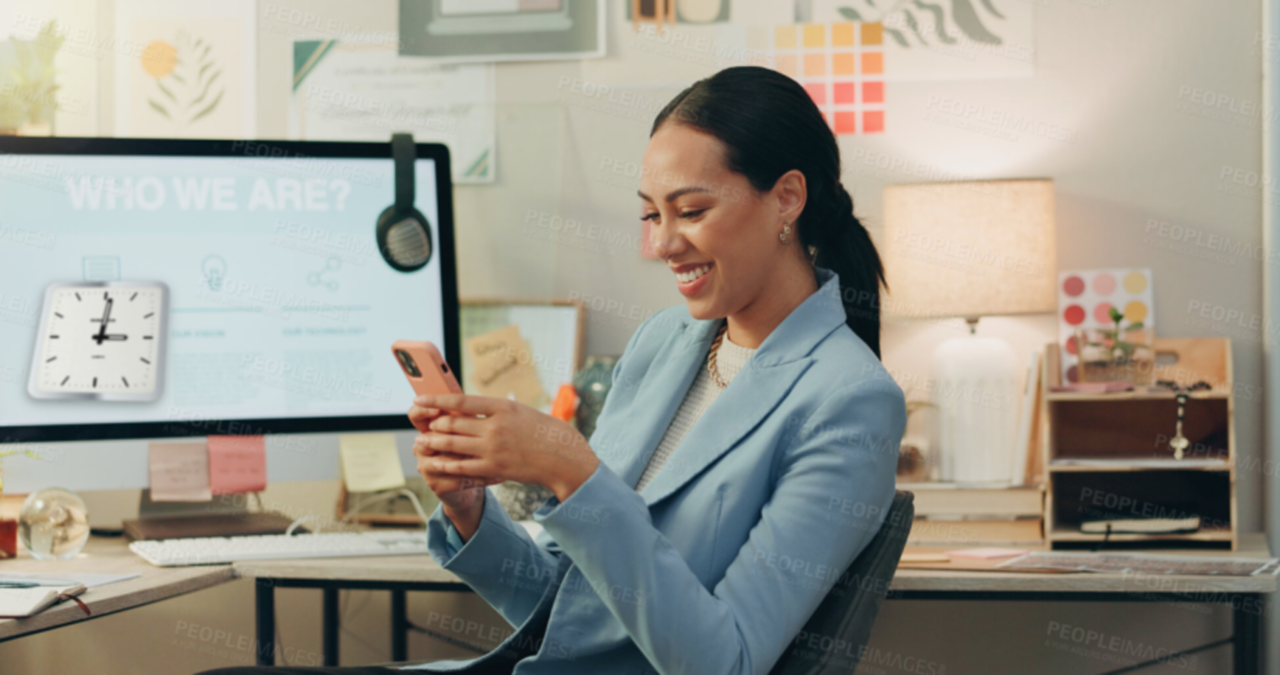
**3:01**
